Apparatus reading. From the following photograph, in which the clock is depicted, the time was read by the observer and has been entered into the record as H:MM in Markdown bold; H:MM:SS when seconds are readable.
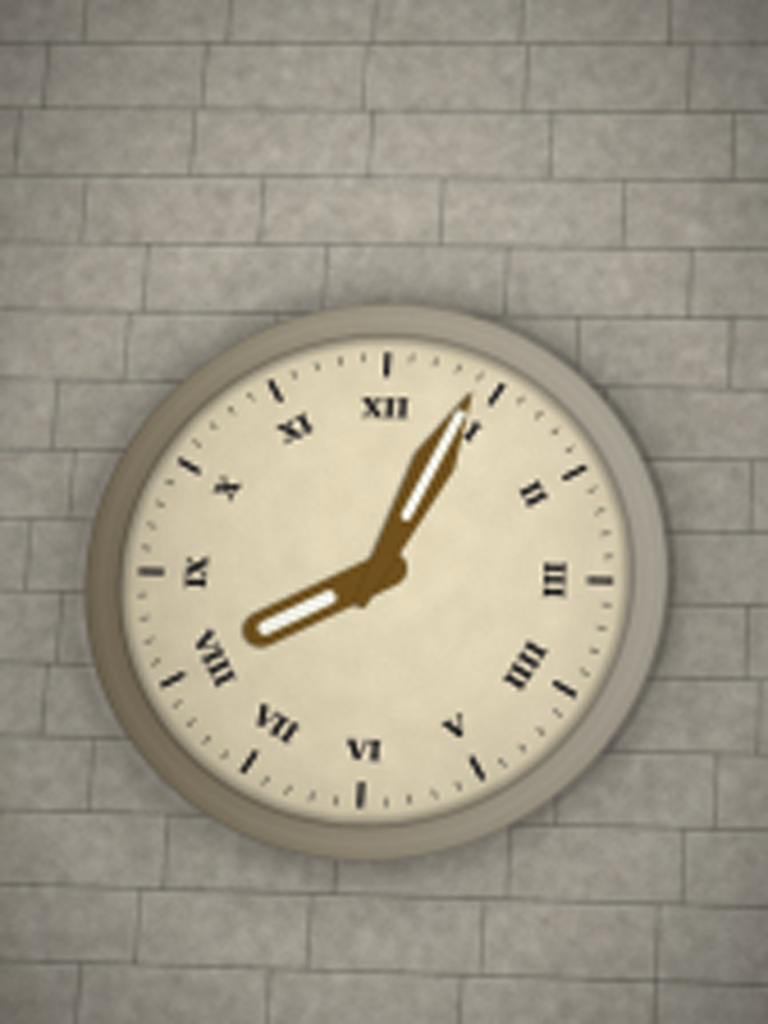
**8:04**
